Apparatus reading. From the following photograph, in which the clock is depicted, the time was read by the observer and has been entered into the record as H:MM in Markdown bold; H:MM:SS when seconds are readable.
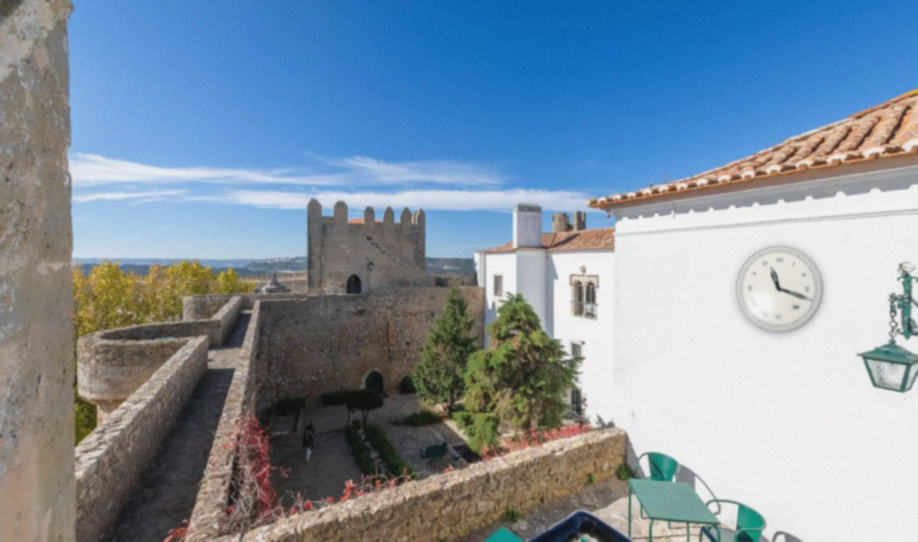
**11:18**
